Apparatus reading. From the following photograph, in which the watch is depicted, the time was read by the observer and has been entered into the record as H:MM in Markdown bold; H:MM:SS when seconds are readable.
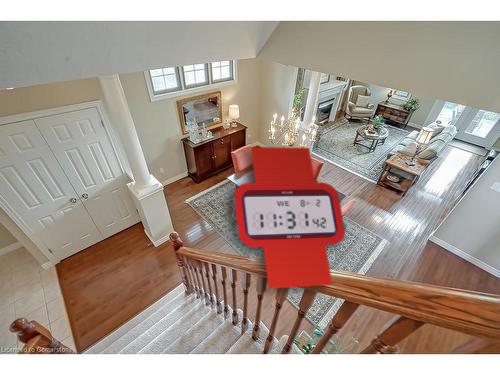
**11:31:42**
